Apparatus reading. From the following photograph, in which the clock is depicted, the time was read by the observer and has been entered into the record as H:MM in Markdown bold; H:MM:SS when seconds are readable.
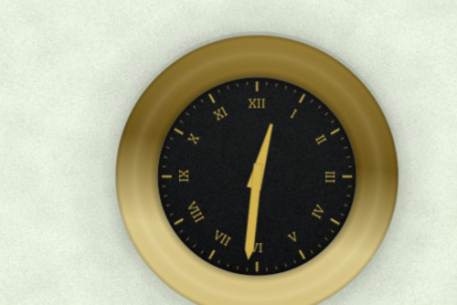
**12:31**
